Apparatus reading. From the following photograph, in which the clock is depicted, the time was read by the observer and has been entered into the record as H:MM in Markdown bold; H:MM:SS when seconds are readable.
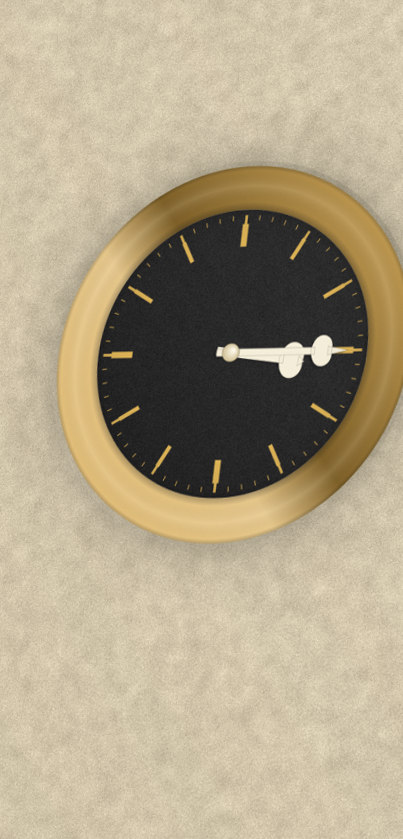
**3:15**
